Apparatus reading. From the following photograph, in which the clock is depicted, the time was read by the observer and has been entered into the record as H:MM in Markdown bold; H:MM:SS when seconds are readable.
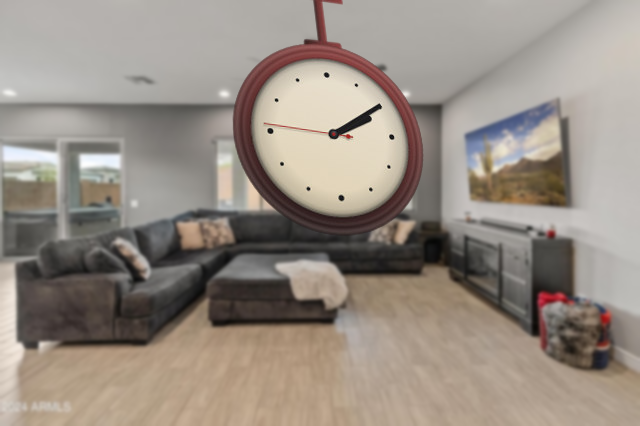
**2:09:46**
